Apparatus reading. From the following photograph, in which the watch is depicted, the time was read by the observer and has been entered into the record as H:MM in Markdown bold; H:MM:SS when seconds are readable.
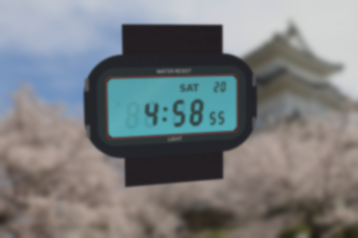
**4:58:55**
